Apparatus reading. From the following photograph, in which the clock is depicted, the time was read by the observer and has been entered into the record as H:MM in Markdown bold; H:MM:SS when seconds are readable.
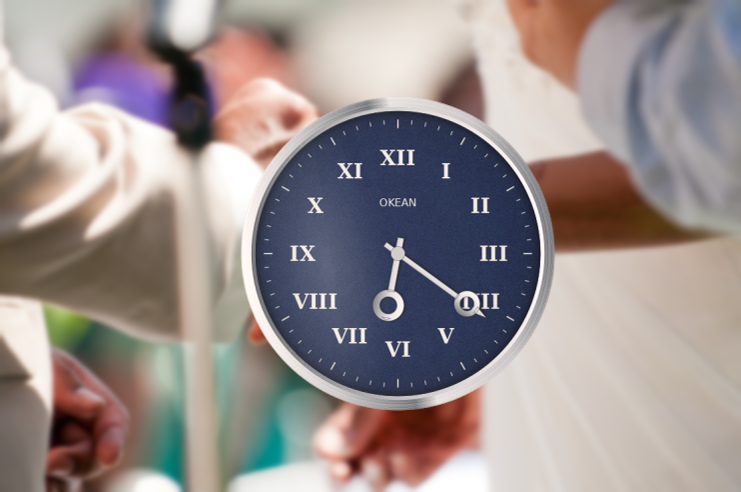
**6:21**
